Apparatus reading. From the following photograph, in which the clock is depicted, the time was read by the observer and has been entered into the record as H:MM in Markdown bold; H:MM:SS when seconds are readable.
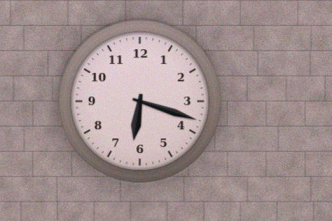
**6:18**
